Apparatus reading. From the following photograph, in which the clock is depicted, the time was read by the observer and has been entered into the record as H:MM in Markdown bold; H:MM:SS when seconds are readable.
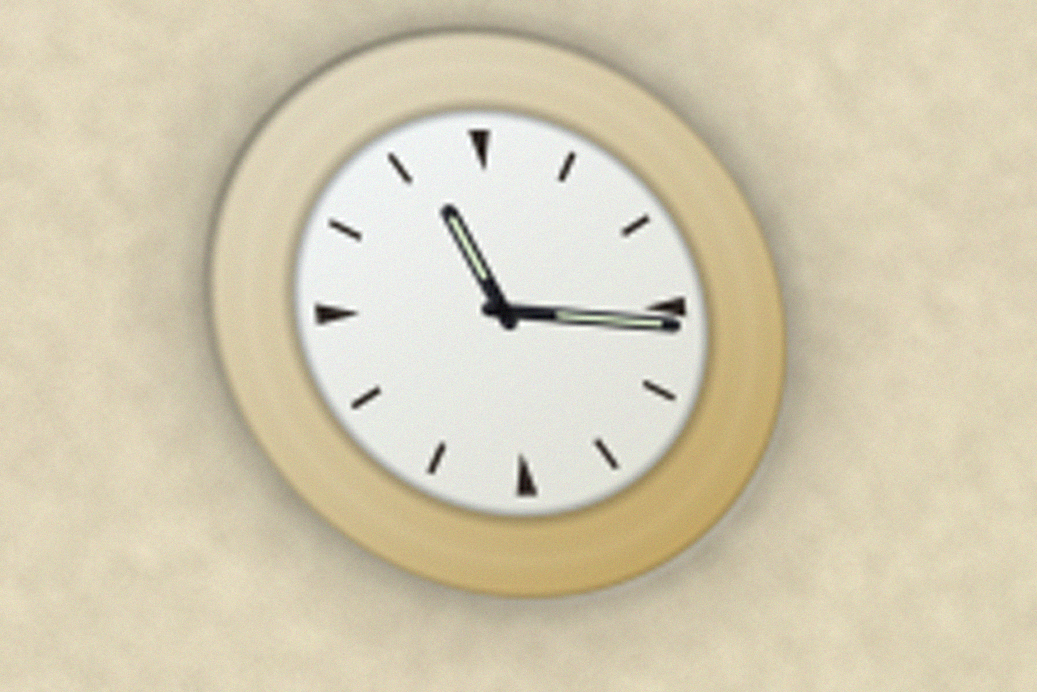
**11:16**
